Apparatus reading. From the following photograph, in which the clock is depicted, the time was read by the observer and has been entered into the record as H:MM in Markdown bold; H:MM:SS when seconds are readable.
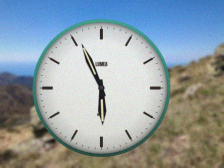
**5:56**
